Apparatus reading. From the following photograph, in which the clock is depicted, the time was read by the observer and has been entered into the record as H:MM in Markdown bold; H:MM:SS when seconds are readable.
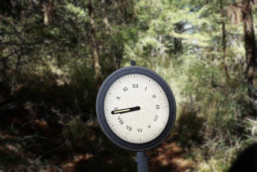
**8:44**
